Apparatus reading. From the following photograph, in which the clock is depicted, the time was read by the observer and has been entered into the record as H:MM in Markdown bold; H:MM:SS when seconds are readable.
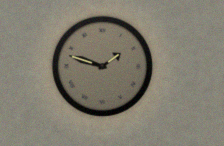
**1:48**
